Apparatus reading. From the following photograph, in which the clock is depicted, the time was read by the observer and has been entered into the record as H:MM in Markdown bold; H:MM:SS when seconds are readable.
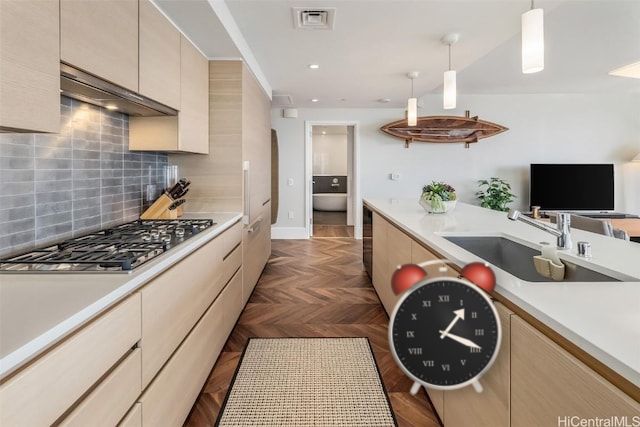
**1:19**
